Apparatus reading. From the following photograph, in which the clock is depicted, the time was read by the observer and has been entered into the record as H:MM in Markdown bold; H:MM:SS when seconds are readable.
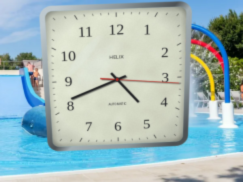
**4:41:16**
